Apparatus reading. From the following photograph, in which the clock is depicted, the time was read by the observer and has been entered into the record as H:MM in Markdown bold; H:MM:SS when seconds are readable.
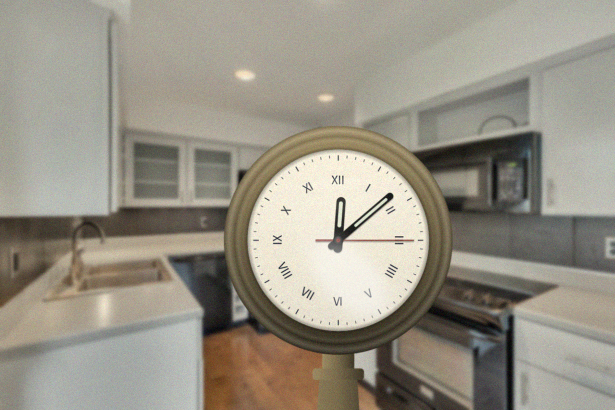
**12:08:15**
